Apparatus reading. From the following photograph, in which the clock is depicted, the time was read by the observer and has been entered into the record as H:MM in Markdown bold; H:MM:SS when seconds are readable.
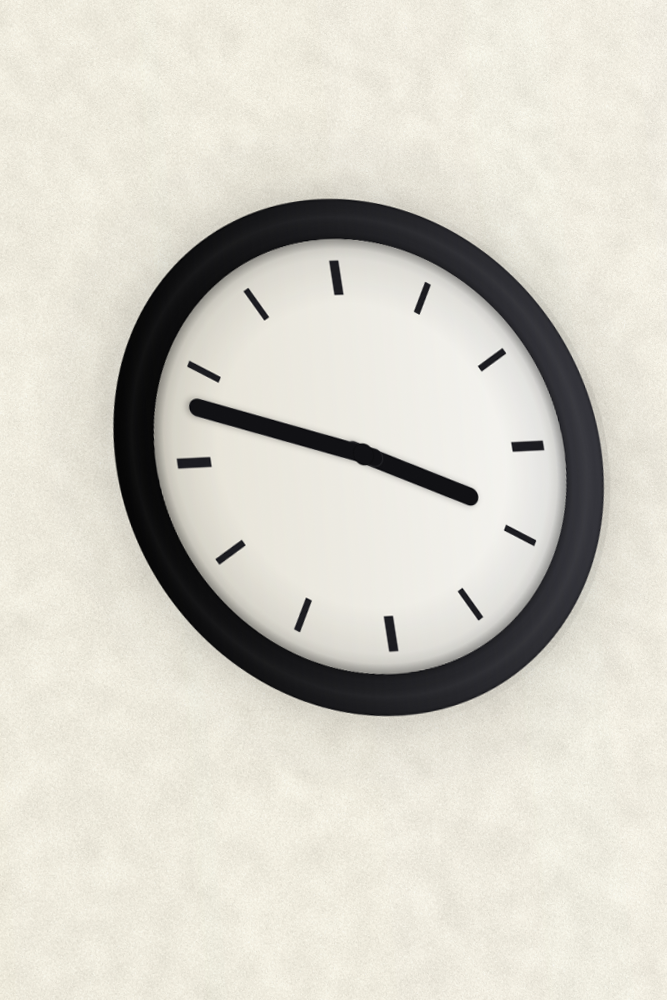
**3:48**
